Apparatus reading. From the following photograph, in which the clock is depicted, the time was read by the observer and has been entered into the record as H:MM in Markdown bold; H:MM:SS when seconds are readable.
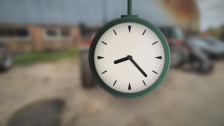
**8:23**
